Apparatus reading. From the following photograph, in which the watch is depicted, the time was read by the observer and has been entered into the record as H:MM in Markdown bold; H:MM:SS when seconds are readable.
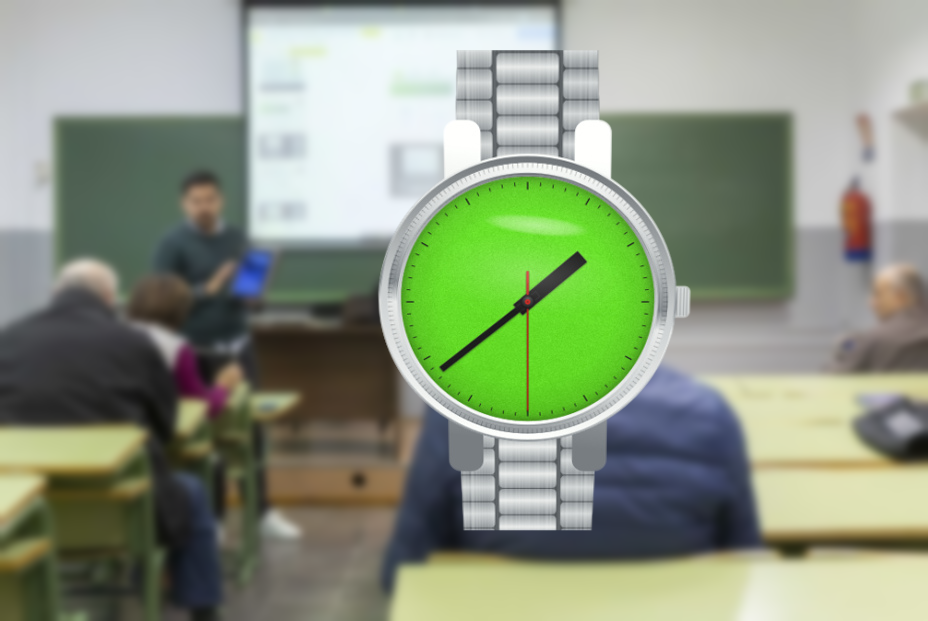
**1:38:30**
